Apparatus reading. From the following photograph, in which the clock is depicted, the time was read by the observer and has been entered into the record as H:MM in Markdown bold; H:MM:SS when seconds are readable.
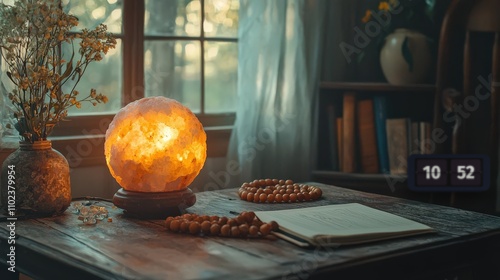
**10:52**
